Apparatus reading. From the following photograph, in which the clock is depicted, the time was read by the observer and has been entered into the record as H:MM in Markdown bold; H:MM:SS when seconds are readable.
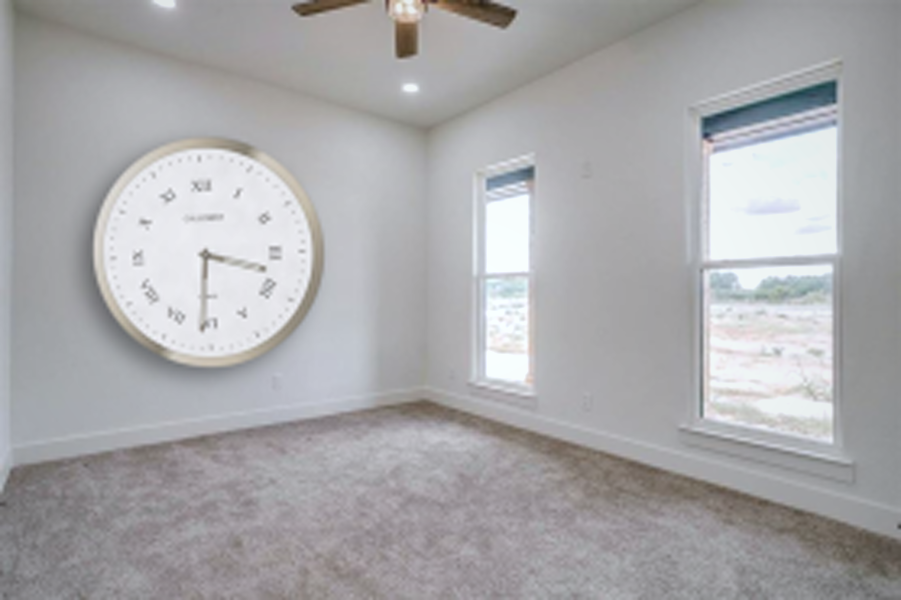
**3:31**
